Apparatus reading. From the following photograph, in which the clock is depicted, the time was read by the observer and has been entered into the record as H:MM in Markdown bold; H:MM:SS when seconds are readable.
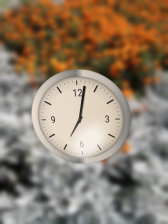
**7:02**
